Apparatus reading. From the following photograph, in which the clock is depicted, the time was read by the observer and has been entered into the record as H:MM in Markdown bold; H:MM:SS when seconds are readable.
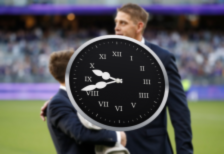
**9:42**
